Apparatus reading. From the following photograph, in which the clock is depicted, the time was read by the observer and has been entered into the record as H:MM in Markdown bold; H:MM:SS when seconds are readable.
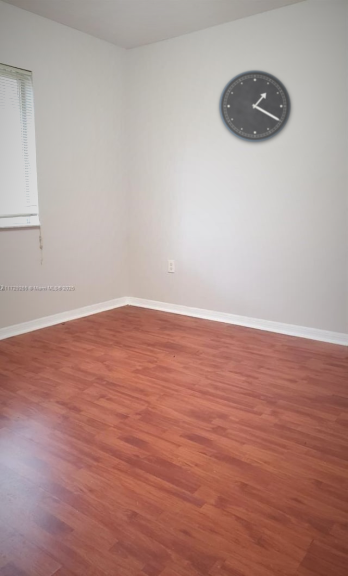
**1:20**
